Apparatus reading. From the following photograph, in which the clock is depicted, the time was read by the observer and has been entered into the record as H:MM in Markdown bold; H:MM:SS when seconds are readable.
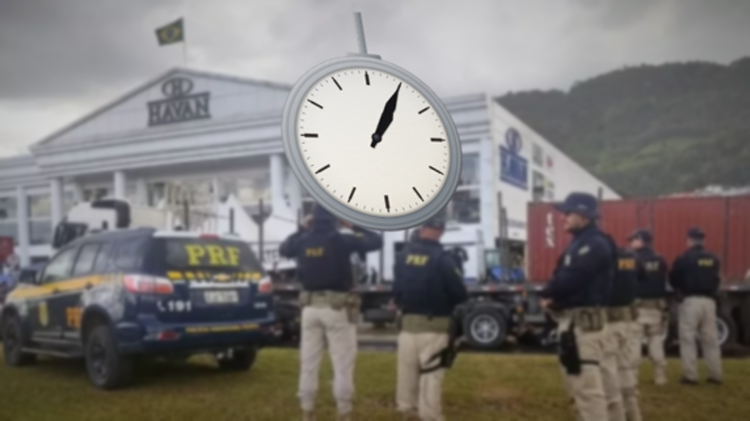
**1:05**
